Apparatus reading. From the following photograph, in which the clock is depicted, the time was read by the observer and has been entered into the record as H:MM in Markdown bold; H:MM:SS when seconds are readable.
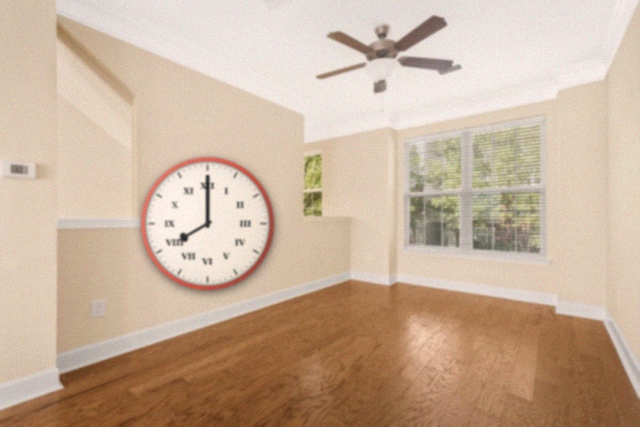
**8:00**
